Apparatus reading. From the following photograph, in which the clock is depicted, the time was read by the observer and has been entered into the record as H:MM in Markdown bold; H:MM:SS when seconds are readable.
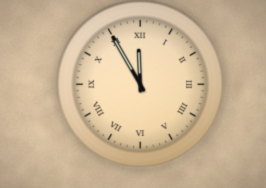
**11:55**
